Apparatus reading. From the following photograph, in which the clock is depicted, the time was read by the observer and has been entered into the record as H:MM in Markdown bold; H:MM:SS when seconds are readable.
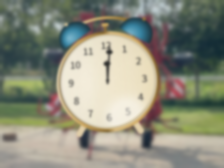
**12:01**
